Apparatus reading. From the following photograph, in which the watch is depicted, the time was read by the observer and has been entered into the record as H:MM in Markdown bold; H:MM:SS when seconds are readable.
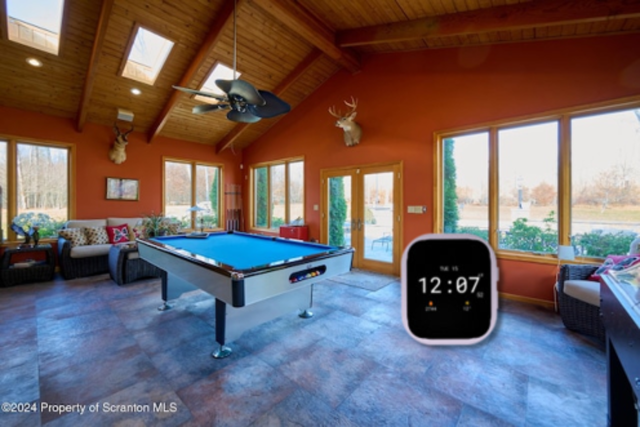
**12:07**
